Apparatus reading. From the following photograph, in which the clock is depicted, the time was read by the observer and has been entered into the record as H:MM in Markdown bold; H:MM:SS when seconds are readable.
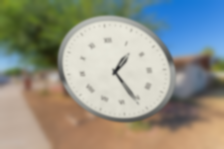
**1:26**
